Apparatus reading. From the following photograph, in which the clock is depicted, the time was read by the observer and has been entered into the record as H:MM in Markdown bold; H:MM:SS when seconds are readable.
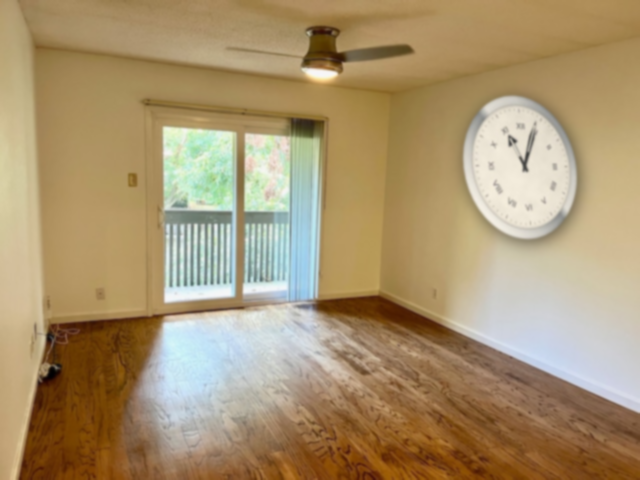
**11:04**
